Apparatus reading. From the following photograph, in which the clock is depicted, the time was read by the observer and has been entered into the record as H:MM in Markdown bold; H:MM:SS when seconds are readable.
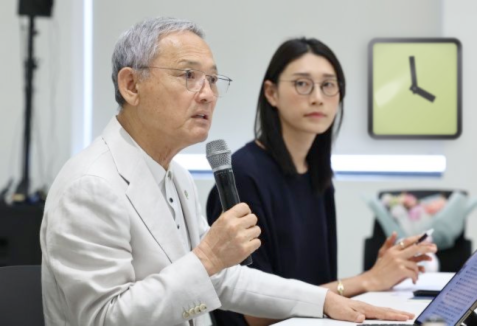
**3:59**
